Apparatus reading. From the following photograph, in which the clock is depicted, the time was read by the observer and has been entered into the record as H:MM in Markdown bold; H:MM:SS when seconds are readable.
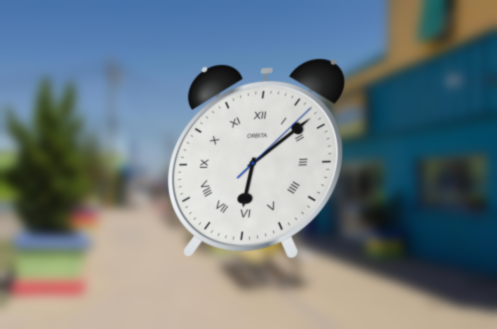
**6:08:07**
